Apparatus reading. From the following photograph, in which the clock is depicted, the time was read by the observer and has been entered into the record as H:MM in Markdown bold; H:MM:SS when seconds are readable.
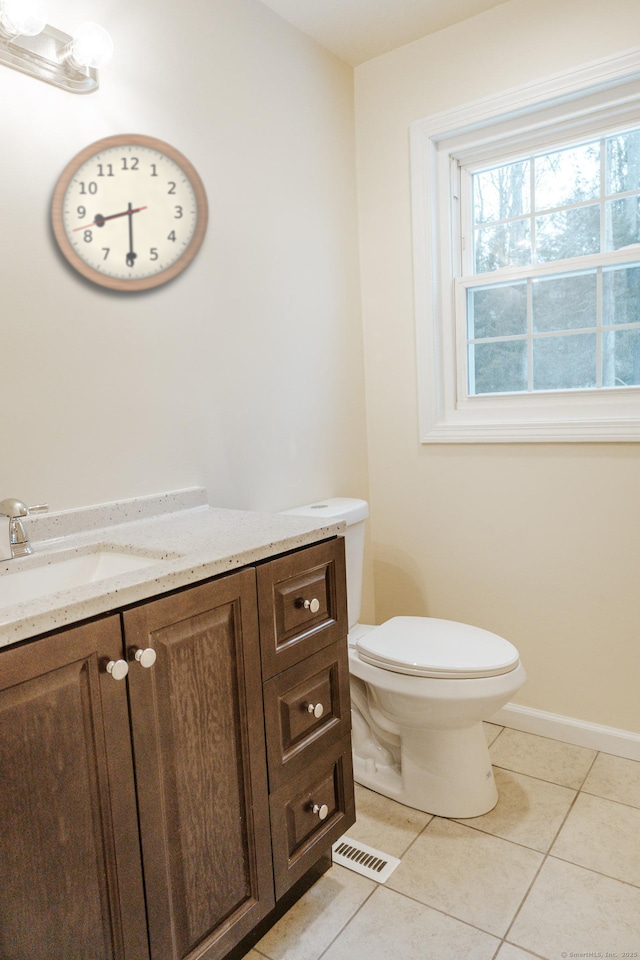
**8:29:42**
